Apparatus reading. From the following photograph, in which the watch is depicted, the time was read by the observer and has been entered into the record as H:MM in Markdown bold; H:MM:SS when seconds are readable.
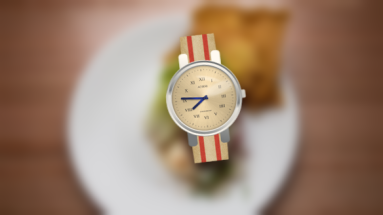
**7:46**
